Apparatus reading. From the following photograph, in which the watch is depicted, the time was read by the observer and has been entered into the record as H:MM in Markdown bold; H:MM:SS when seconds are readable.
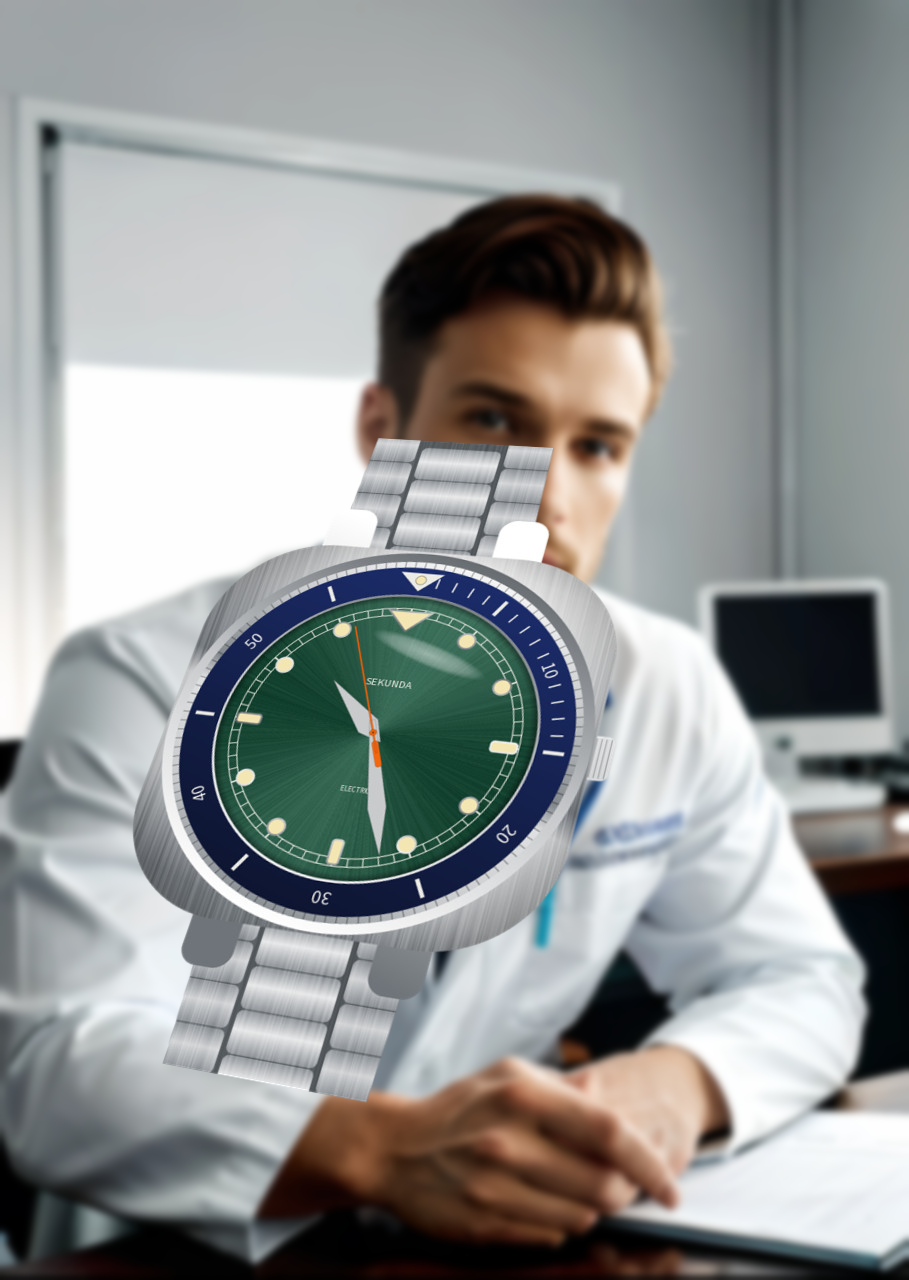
**10:26:56**
